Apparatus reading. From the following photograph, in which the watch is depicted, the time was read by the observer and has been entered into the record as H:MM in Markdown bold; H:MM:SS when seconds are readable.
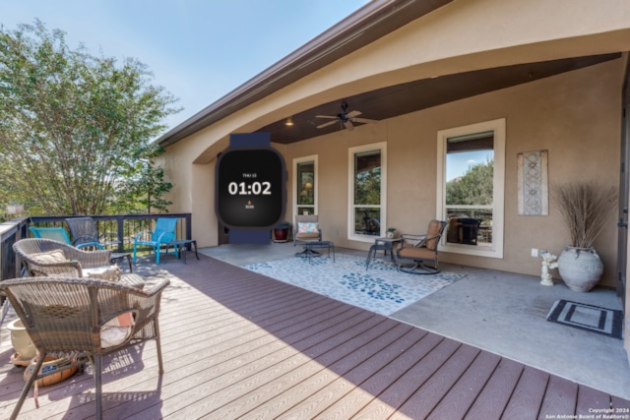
**1:02**
